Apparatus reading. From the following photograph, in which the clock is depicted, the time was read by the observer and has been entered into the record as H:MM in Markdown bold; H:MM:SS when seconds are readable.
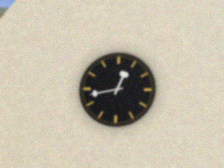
**12:43**
